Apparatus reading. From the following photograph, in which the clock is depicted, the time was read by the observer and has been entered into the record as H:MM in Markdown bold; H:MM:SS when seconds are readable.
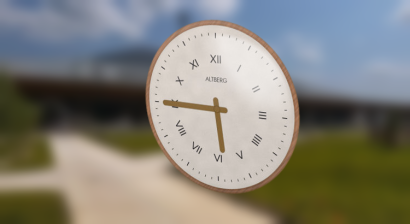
**5:45**
